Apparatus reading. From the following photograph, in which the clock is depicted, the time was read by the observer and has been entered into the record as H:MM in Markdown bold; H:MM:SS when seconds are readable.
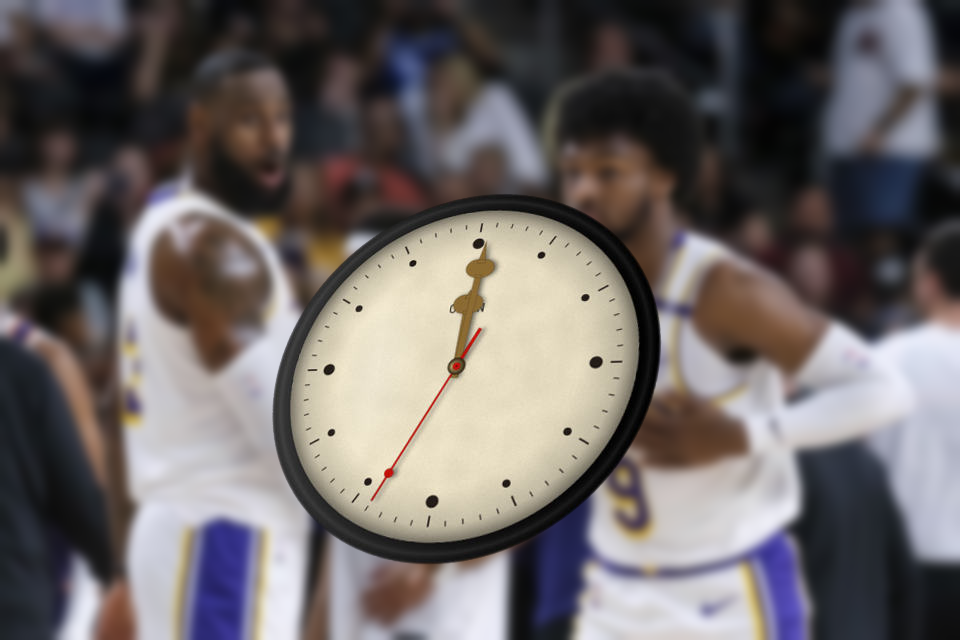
**12:00:34**
